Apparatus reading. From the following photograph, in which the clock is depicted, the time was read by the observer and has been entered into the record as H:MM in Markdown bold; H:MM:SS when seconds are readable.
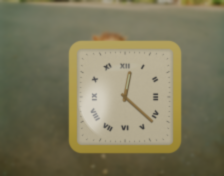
**12:22**
